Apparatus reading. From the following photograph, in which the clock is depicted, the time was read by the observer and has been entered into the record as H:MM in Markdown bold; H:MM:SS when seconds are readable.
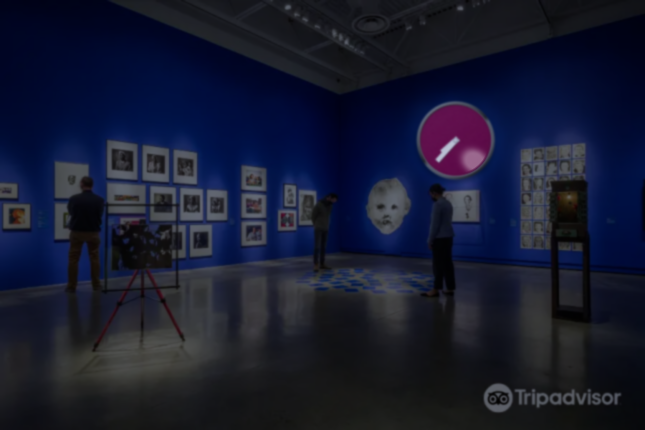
**7:37**
